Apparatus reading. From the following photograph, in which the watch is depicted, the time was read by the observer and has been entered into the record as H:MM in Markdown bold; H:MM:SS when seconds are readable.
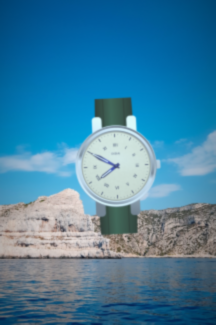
**7:50**
